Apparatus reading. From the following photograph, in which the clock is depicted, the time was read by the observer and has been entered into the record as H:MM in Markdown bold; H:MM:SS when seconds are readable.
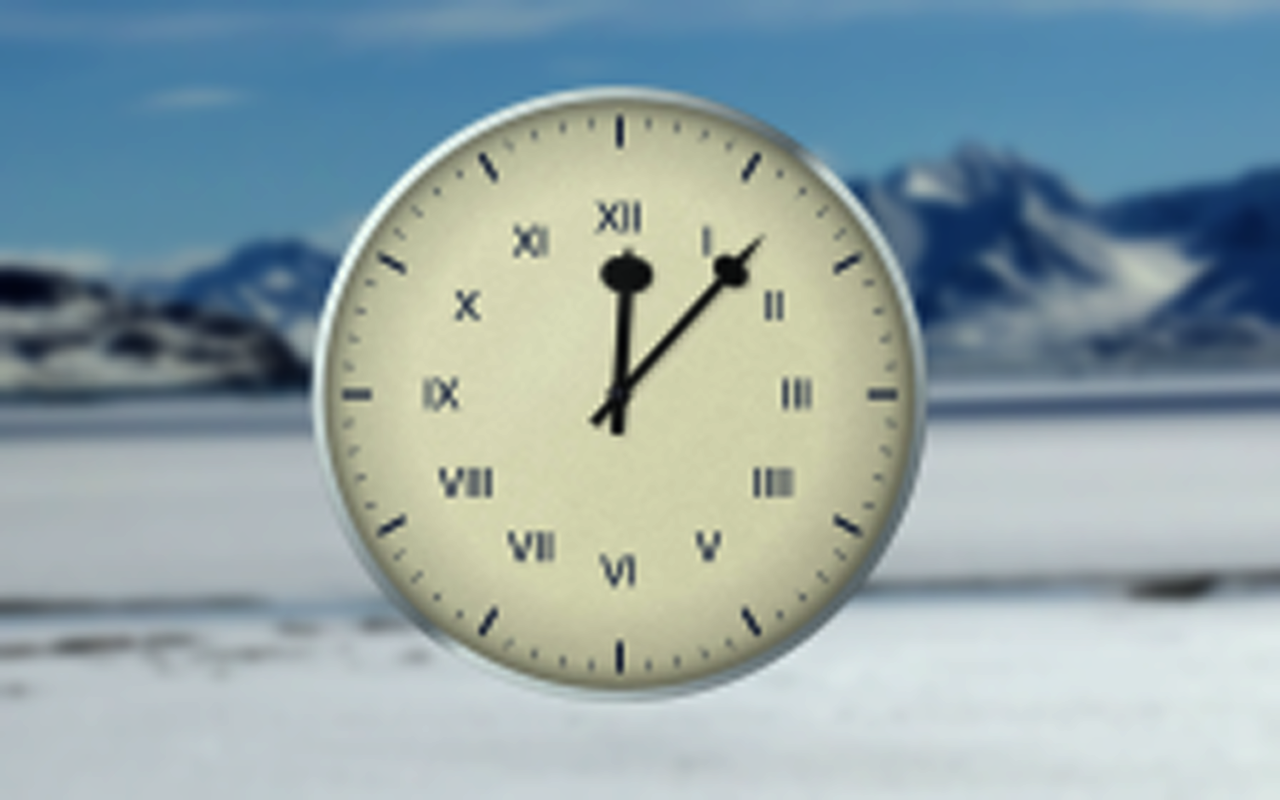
**12:07**
